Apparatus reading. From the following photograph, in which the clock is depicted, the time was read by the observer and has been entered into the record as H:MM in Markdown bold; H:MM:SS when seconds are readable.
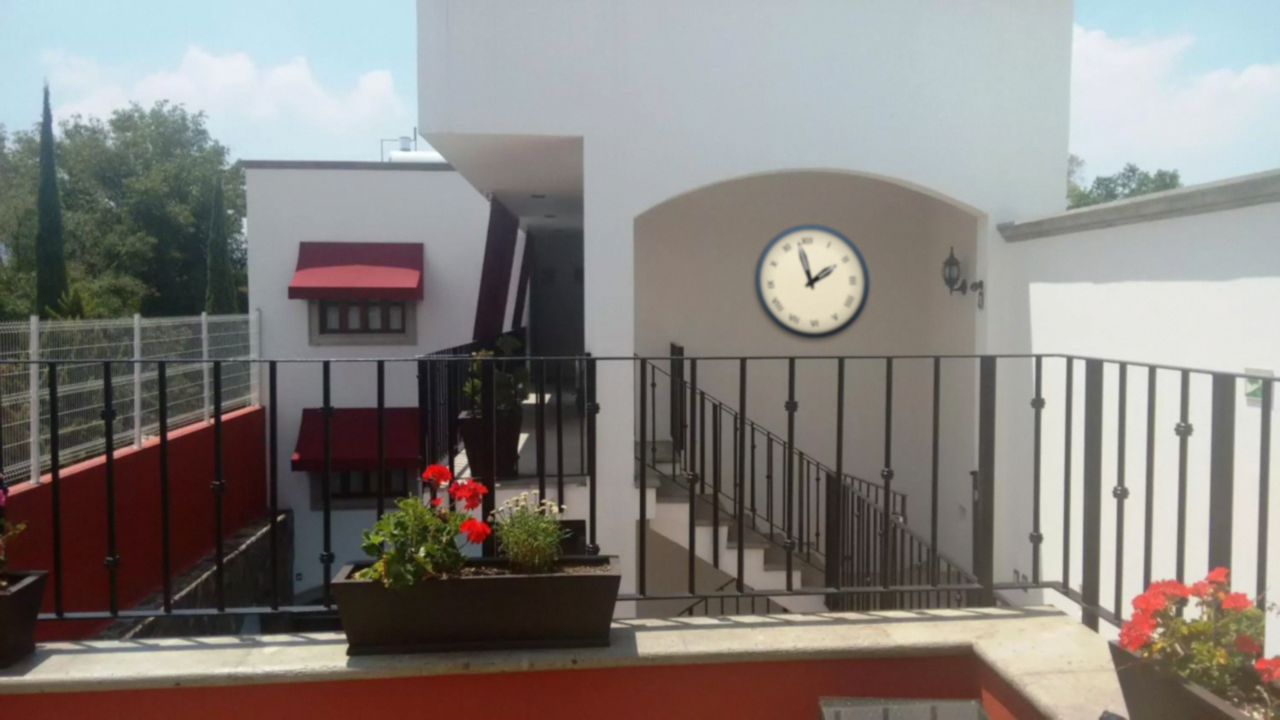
**1:58**
